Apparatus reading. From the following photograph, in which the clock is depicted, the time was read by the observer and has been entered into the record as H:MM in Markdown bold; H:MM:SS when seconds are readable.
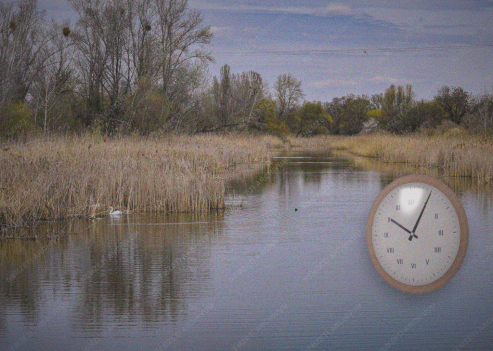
**10:05**
